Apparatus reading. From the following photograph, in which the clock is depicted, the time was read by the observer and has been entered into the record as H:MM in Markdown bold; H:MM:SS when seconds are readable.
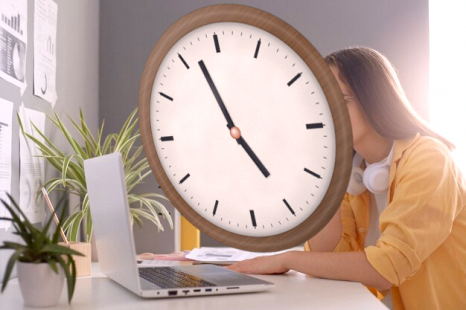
**4:57**
